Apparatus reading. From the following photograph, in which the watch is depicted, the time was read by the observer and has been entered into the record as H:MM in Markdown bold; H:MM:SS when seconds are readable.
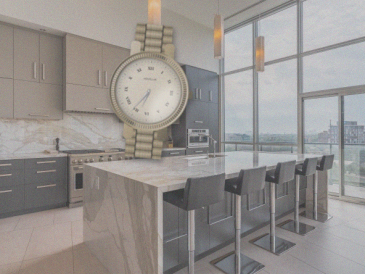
**6:36**
